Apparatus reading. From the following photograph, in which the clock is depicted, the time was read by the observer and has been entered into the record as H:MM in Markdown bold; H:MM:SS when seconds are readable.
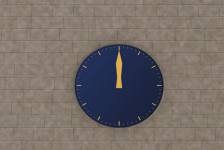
**12:00**
